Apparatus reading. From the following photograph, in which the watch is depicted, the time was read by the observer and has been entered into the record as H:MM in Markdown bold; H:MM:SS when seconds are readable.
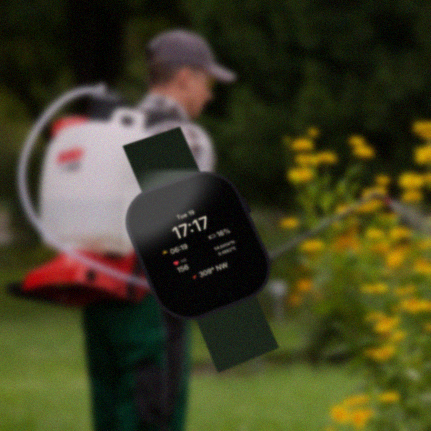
**17:17**
